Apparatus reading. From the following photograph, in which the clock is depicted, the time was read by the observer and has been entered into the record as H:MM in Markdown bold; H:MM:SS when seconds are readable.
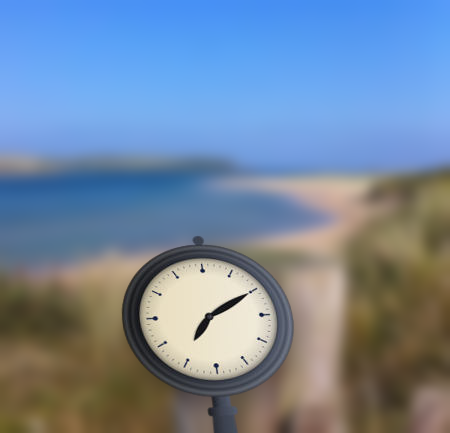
**7:10**
